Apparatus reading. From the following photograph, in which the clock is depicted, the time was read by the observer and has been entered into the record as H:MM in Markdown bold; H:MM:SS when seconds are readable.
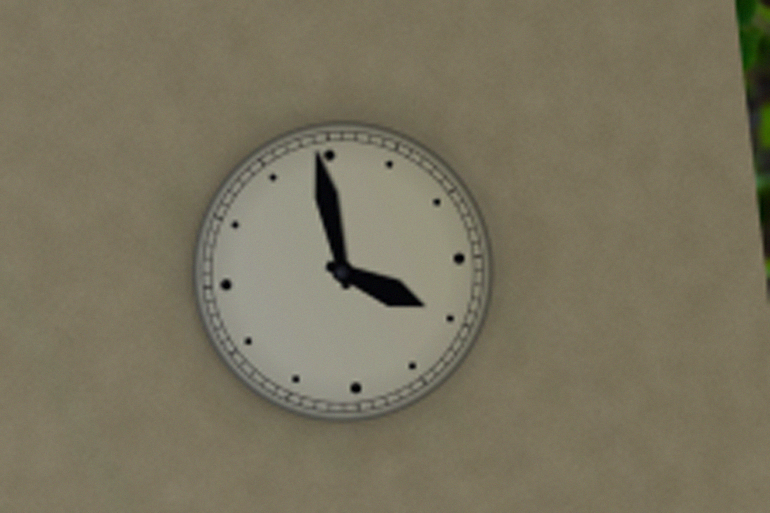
**3:59**
